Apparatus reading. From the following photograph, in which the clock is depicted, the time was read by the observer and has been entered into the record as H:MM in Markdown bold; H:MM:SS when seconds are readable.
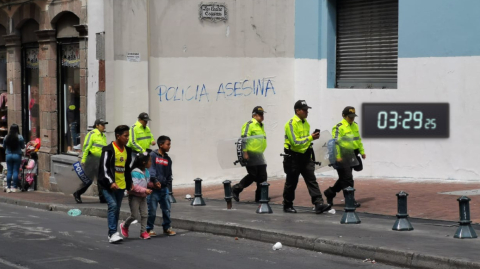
**3:29:25**
